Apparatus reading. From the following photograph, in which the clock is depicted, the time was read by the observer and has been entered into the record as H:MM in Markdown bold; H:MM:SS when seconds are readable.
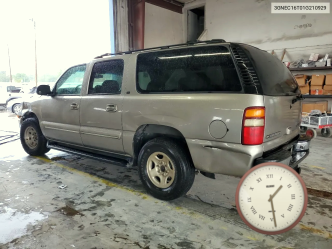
**1:29**
